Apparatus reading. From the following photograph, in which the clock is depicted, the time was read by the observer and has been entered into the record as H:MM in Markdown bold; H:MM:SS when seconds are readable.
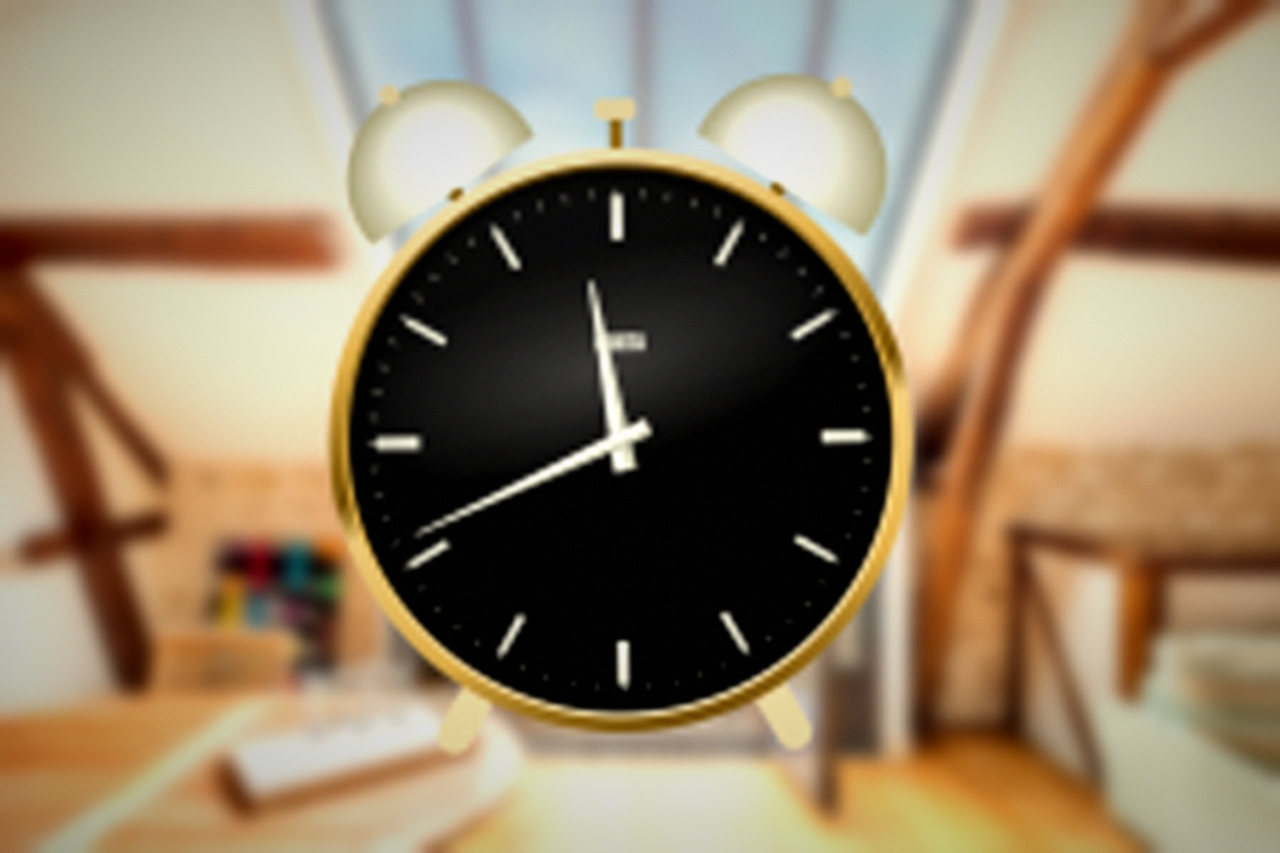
**11:41**
